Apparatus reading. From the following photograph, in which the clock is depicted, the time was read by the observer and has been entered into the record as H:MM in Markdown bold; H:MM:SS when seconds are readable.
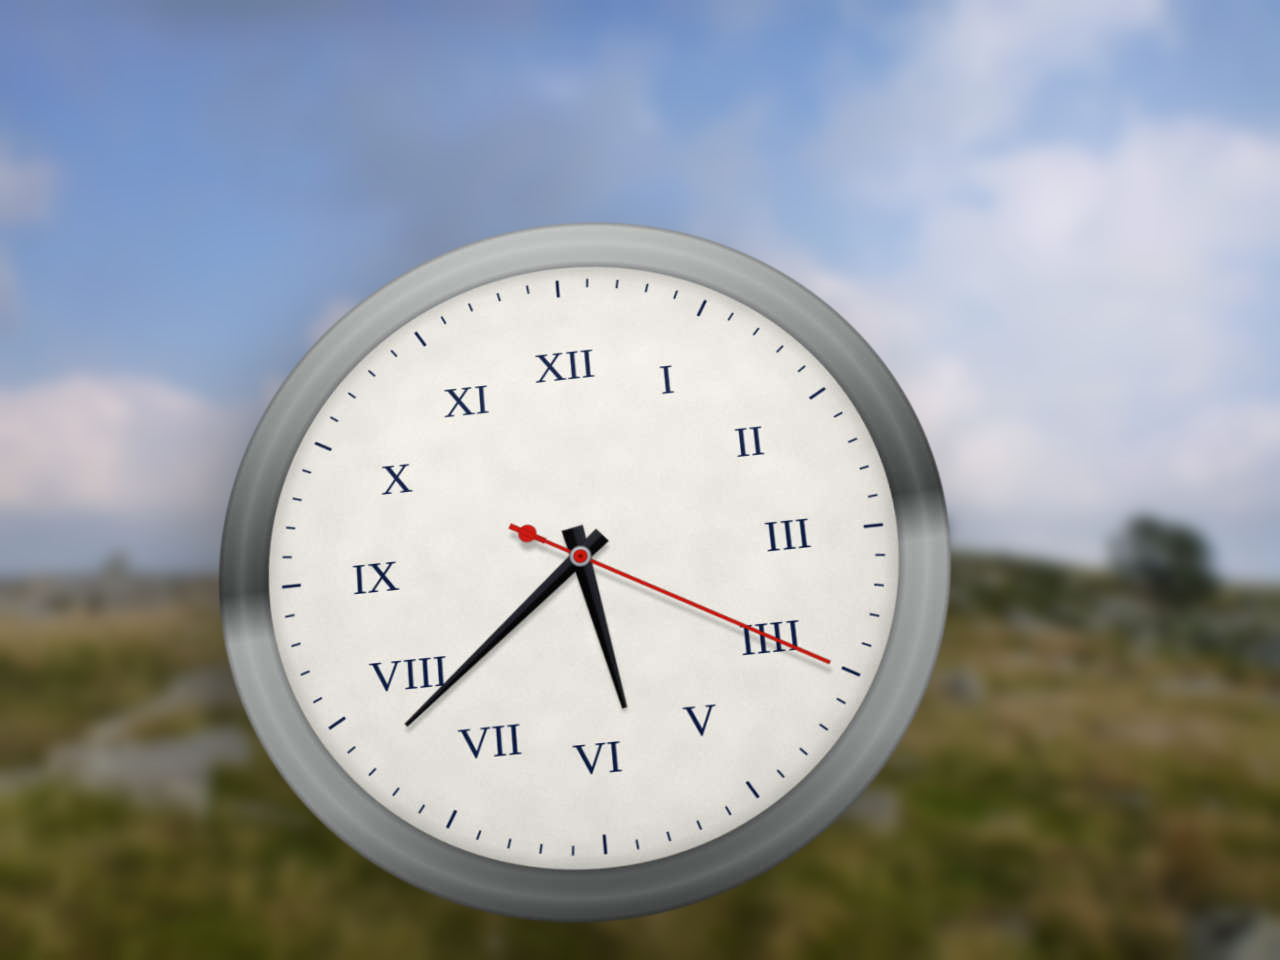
**5:38:20**
